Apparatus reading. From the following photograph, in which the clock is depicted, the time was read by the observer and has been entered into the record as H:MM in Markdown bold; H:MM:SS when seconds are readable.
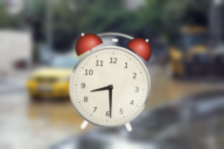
**8:29**
